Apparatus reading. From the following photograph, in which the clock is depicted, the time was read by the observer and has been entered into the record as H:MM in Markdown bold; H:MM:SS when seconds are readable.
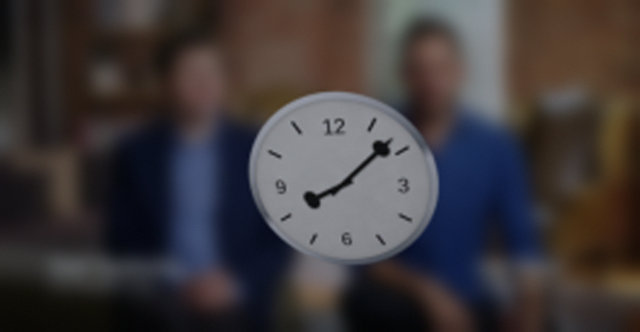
**8:08**
